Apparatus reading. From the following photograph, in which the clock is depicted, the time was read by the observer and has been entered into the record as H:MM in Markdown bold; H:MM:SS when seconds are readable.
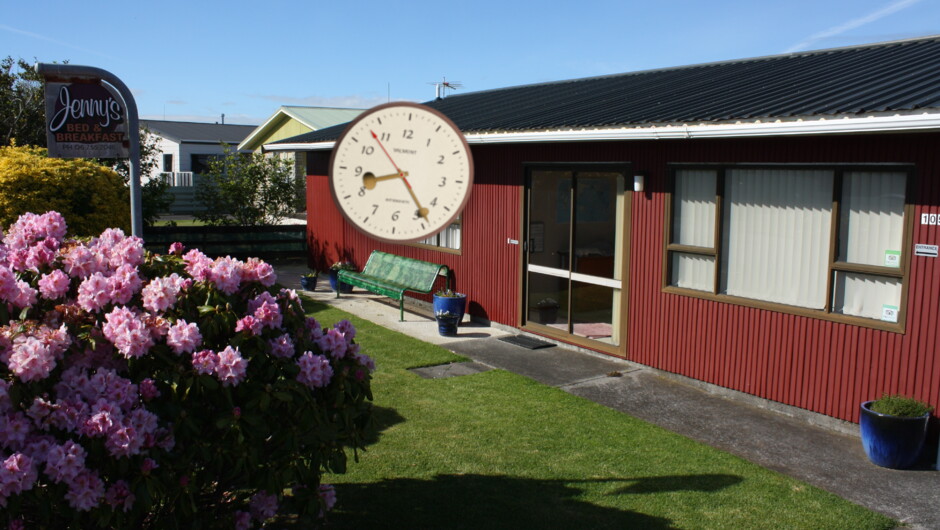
**8:23:53**
